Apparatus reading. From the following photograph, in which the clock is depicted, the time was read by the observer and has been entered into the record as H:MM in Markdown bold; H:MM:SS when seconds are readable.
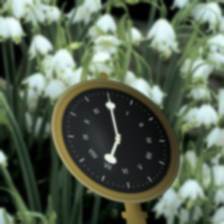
**7:00**
